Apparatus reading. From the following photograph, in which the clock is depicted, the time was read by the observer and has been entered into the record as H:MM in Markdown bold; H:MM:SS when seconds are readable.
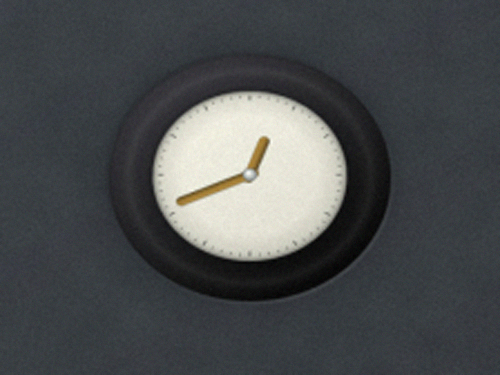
**12:41**
